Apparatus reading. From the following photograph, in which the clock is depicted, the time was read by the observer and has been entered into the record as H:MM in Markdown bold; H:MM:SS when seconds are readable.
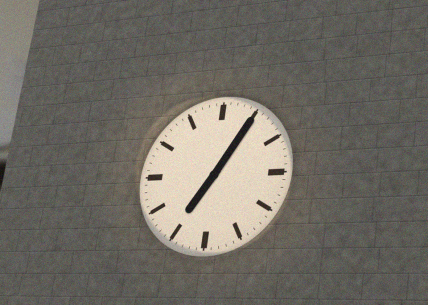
**7:05**
